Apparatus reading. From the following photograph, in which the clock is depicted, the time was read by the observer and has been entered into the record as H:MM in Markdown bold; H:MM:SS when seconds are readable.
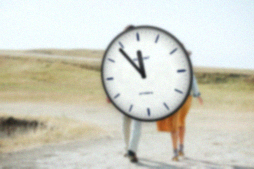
**11:54**
